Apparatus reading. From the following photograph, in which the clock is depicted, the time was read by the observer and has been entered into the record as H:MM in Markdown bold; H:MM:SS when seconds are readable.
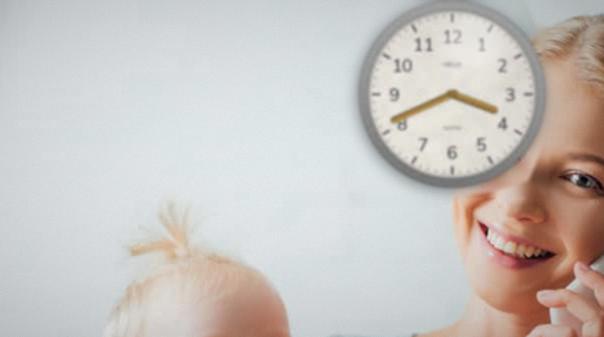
**3:41**
